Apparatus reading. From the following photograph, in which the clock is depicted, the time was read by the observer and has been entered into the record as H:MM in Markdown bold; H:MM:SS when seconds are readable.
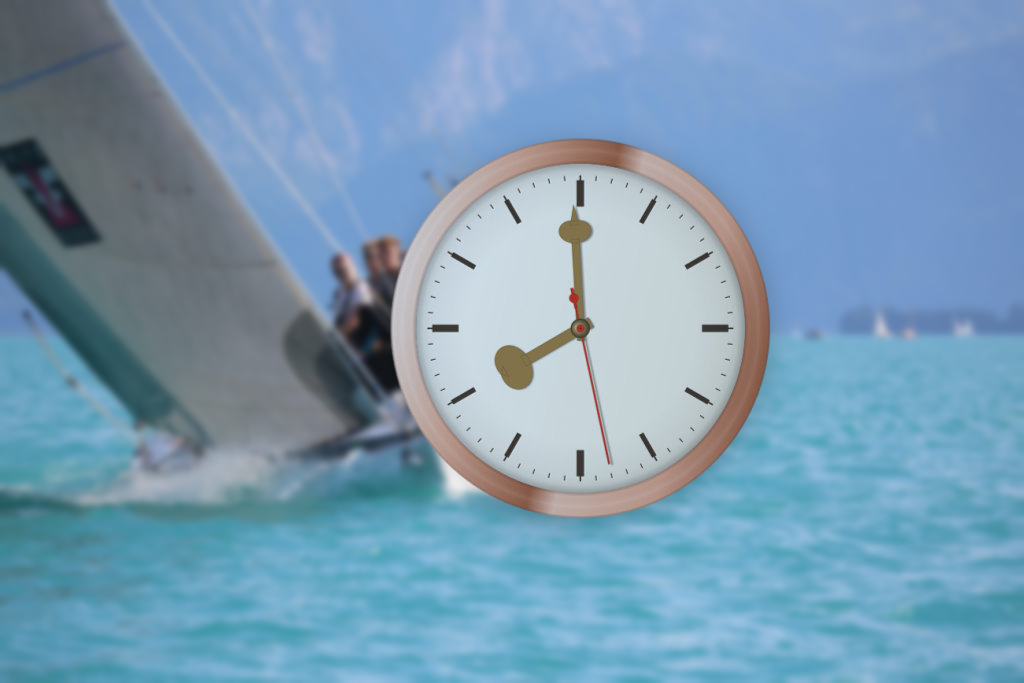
**7:59:28**
